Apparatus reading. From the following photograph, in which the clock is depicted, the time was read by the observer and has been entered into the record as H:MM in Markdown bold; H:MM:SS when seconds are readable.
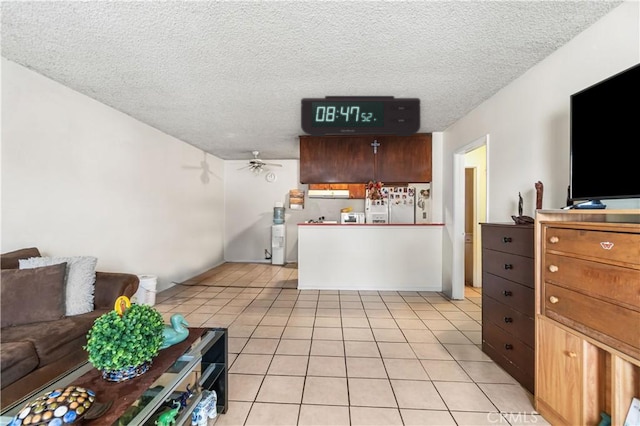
**8:47**
